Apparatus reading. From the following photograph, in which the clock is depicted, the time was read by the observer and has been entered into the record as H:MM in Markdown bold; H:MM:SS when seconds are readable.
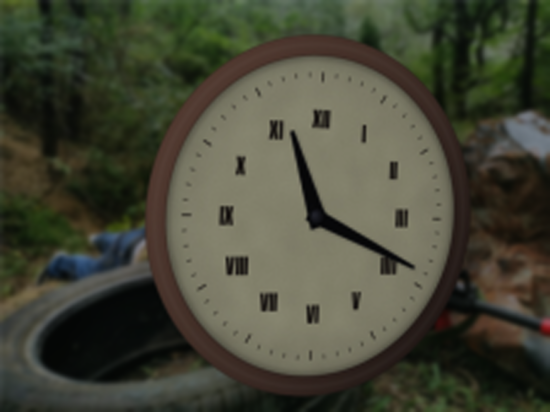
**11:19**
